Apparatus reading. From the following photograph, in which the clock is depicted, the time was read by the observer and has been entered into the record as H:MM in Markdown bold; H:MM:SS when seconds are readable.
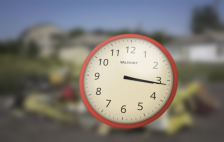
**3:16**
